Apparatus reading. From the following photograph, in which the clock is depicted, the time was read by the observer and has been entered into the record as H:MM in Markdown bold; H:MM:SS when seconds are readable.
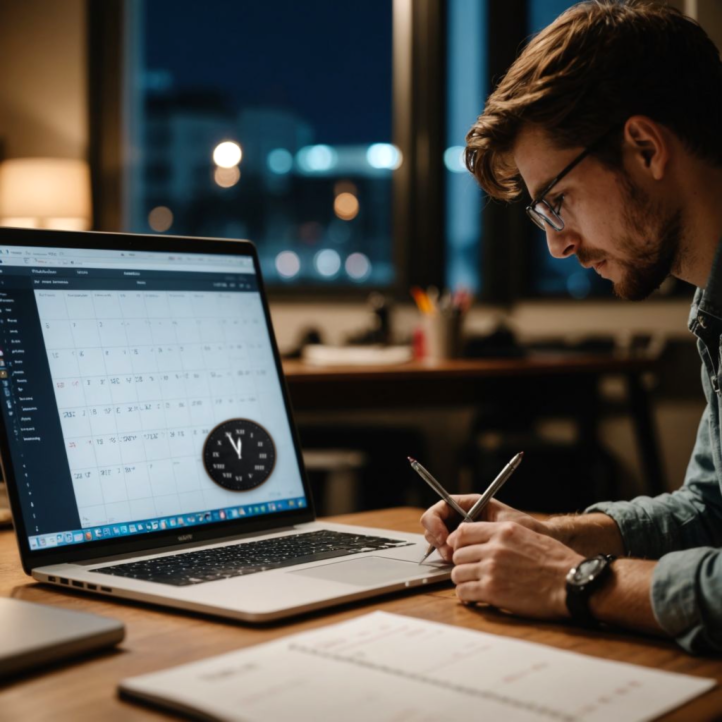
**11:55**
